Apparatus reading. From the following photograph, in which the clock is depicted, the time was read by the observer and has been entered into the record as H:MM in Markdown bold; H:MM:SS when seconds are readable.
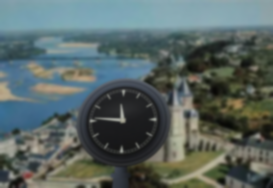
**11:46**
